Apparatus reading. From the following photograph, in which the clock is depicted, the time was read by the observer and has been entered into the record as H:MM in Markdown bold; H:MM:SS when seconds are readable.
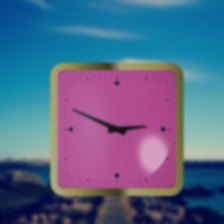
**2:49**
